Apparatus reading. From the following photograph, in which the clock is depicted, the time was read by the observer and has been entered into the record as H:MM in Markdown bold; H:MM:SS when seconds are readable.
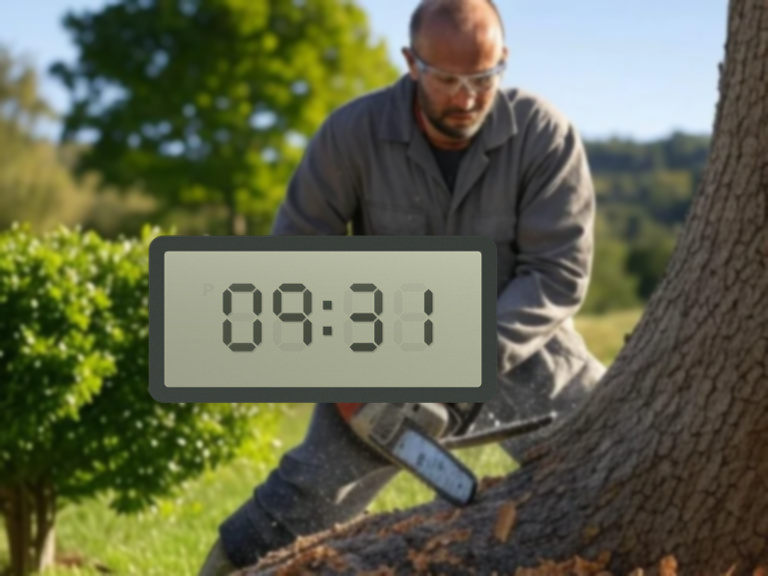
**9:31**
